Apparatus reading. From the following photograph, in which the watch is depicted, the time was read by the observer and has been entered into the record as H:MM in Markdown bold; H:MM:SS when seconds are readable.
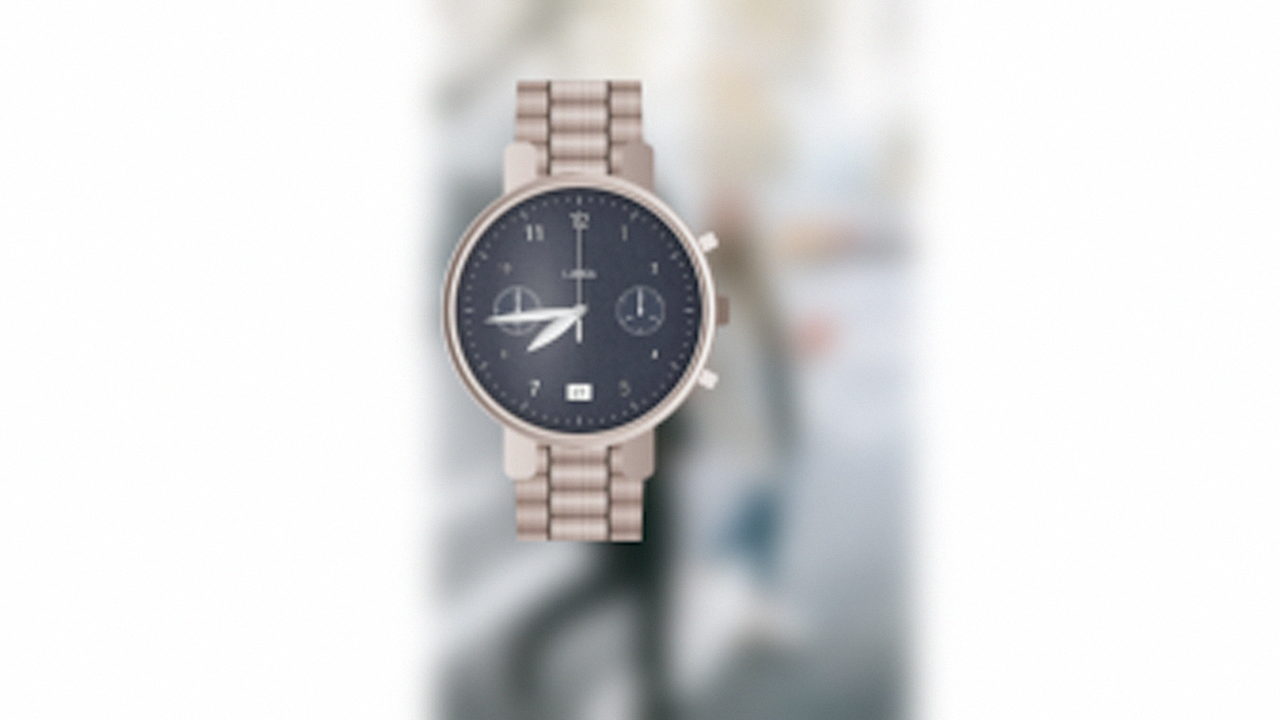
**7:44**
